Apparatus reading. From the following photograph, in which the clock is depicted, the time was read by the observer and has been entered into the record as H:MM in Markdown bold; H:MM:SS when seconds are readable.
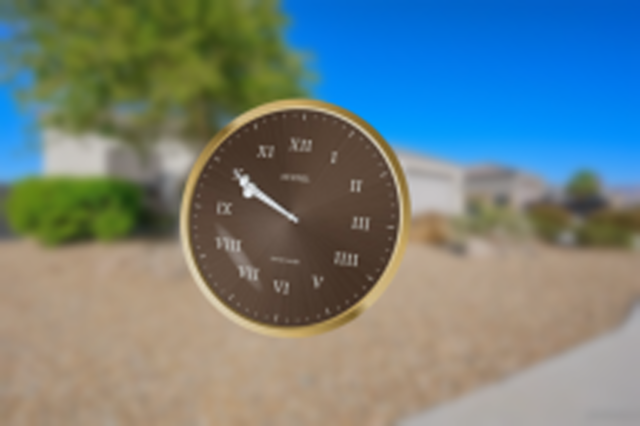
**9:50**
